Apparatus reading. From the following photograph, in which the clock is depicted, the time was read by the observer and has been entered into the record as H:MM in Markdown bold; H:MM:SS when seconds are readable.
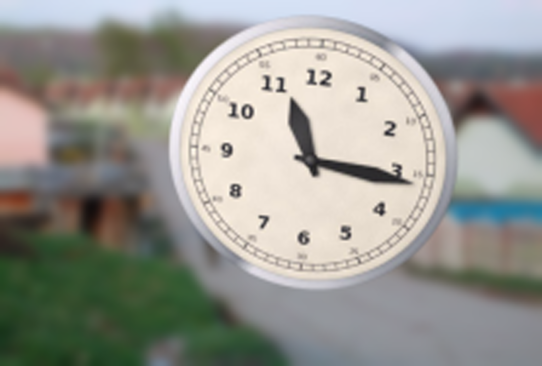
**11:16**
